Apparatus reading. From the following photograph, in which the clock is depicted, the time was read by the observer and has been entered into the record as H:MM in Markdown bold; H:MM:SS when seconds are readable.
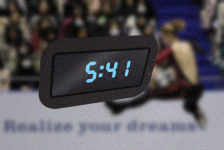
**5:41**
